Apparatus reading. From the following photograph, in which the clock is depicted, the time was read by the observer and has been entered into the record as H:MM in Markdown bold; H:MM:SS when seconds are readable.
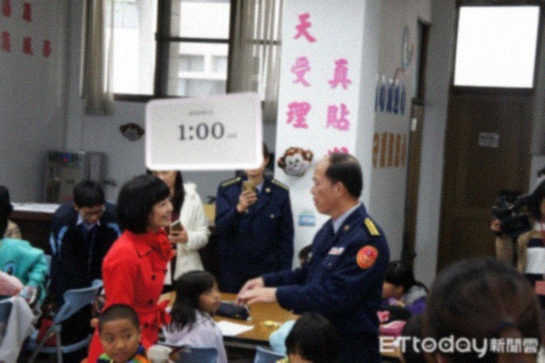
**1:00**
